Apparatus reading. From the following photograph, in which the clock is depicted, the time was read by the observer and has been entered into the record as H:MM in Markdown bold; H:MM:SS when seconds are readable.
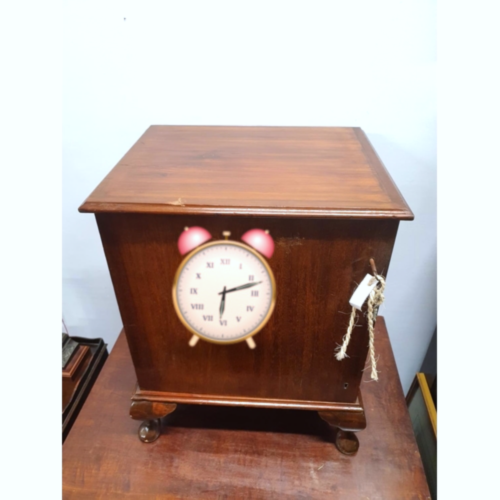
**6:12**
